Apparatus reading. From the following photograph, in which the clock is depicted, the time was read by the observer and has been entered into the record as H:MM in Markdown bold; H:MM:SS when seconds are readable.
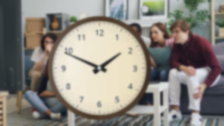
**1:49**
